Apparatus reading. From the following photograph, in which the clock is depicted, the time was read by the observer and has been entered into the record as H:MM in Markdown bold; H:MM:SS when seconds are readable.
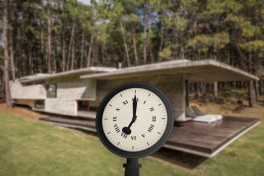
**7:00**
